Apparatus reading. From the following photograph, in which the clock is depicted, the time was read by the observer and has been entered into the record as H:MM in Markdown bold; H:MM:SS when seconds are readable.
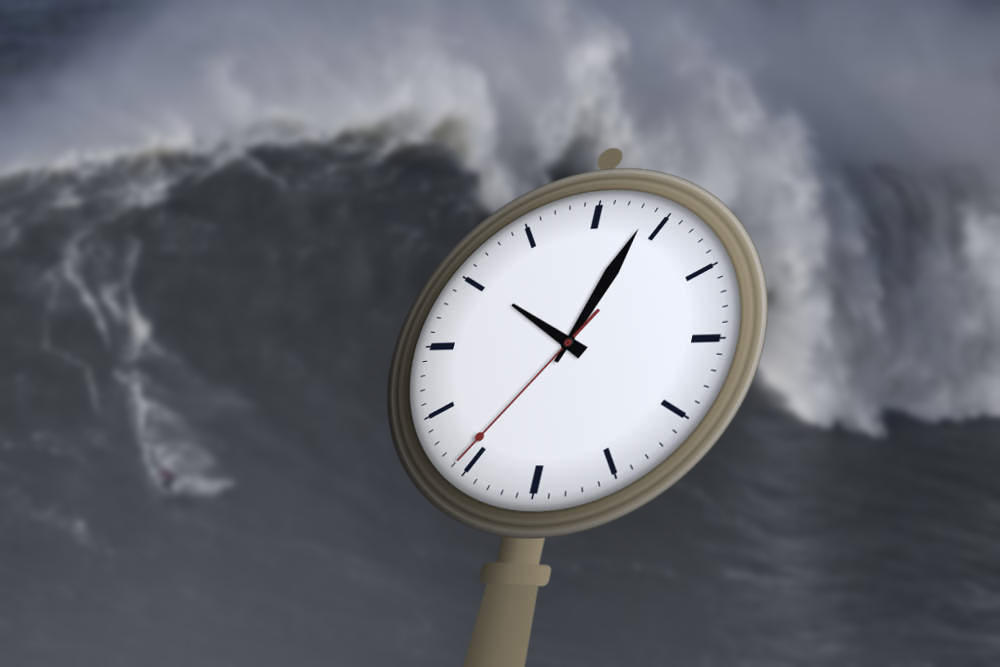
**10:03:36**
